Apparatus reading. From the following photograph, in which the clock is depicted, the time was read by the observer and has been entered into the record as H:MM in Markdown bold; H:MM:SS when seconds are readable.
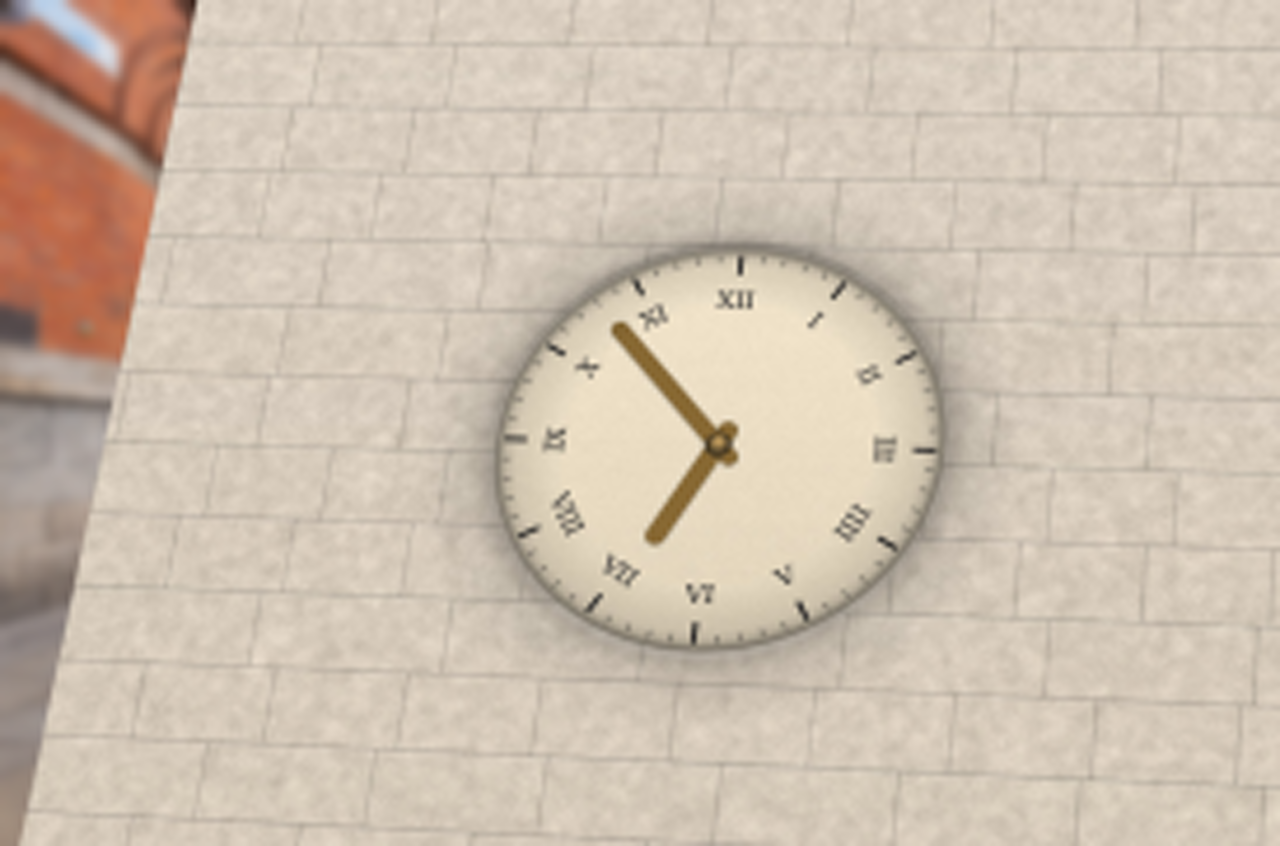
**6:53**
